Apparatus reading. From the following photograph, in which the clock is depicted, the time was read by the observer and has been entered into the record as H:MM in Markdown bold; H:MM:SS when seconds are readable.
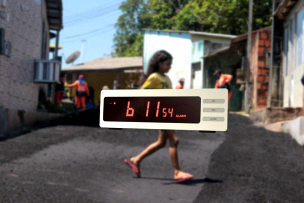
**6:11:54**
